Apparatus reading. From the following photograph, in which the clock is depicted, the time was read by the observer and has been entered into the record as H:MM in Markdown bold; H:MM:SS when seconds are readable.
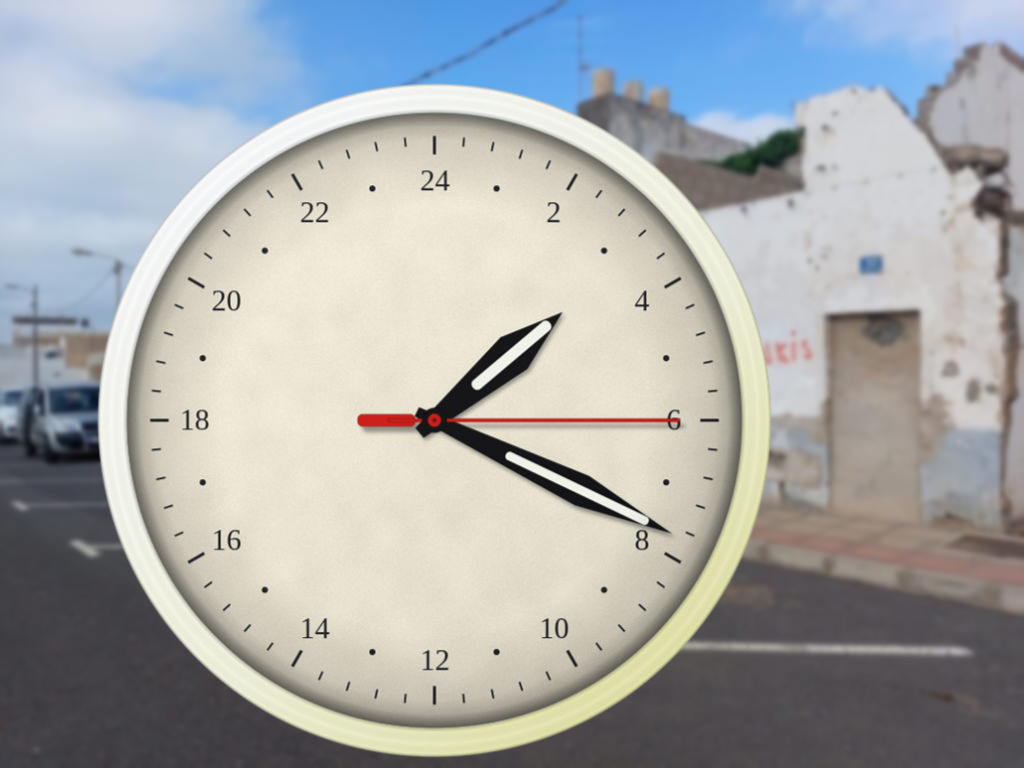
**3:19:15**
